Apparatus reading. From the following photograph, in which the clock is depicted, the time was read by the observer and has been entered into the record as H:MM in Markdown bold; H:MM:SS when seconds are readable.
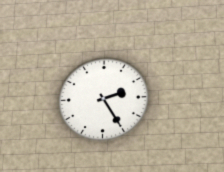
**2:25**
